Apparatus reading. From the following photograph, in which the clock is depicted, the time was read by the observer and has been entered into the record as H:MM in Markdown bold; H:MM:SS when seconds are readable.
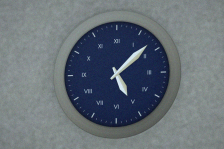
**5:08**
